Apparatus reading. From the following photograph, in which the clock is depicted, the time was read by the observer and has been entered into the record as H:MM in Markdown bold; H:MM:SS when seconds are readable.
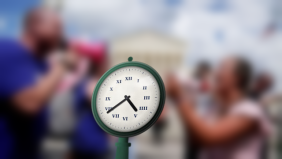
**4:39**
